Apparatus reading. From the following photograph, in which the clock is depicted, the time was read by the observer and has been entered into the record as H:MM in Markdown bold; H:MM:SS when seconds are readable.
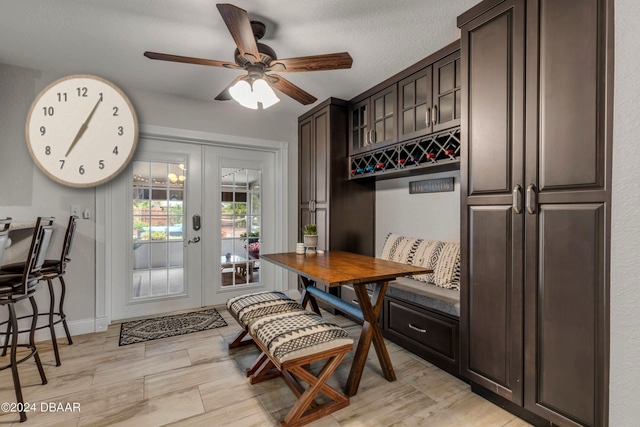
**7:05**
